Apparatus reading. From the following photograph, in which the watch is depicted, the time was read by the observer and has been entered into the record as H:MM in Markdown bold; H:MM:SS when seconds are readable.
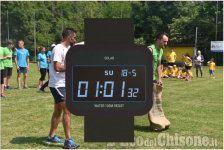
**1:01:32**
